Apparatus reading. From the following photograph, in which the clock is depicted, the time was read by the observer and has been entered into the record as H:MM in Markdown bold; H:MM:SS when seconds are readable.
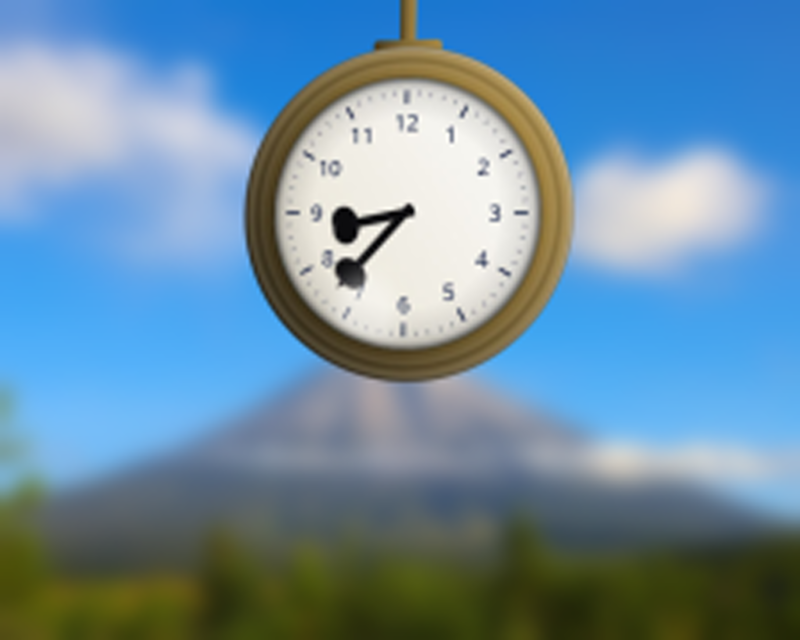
**8:37**
